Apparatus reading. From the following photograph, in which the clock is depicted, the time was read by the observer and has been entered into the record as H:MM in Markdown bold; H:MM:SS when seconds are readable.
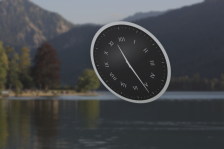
**11:26**
